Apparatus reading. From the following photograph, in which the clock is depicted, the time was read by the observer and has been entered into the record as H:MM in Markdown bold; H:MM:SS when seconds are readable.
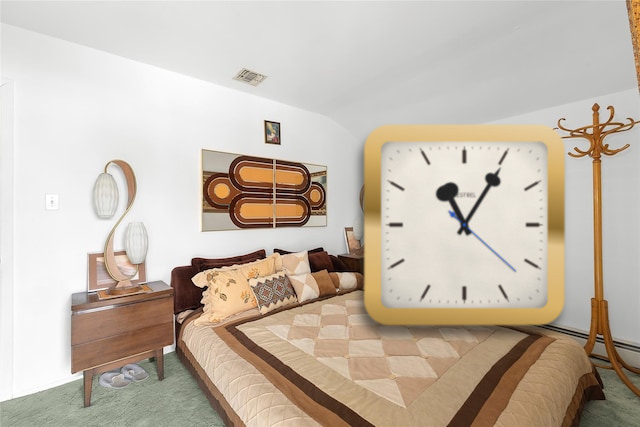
**11:05:22**
